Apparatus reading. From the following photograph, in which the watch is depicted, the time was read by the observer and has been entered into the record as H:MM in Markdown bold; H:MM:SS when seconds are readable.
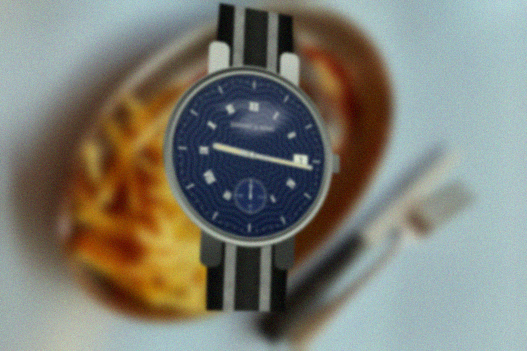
**9:16**
